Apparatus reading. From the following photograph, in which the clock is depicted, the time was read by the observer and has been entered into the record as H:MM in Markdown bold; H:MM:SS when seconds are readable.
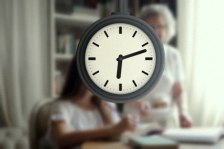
**6:12**
